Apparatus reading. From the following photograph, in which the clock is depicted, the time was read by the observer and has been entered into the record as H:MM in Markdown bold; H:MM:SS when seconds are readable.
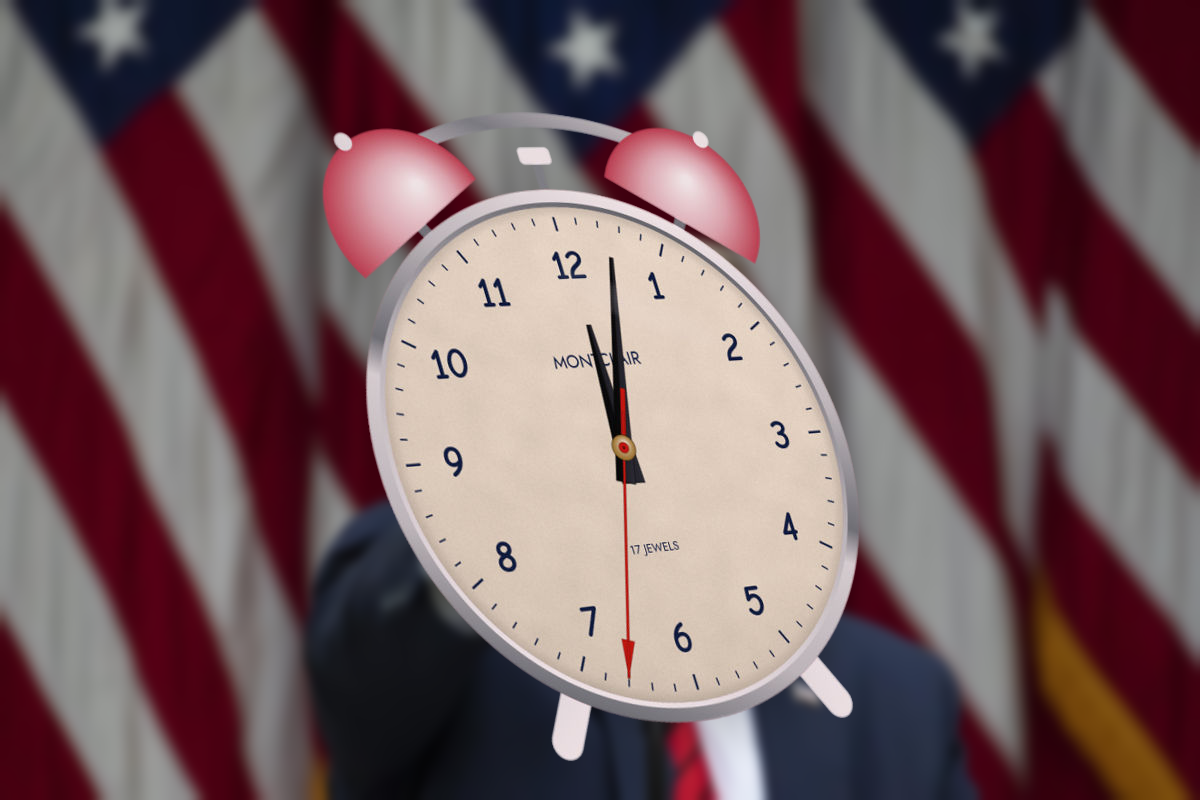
**12:02:33**
